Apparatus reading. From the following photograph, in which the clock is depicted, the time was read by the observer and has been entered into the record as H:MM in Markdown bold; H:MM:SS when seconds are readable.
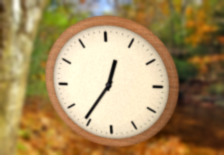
**12:36**
